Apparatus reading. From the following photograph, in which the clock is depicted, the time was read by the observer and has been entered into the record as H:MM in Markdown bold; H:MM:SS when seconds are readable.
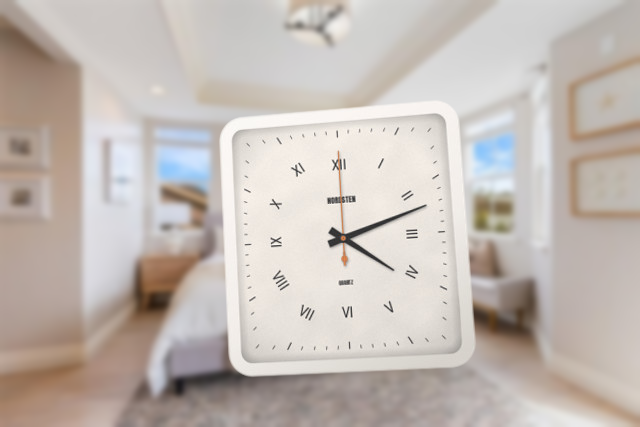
**4:12:00**
